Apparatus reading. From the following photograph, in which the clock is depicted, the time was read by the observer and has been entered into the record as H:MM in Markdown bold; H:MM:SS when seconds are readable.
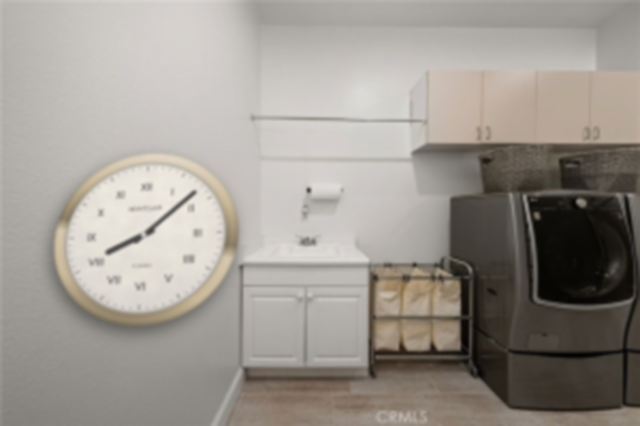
**8:08**
